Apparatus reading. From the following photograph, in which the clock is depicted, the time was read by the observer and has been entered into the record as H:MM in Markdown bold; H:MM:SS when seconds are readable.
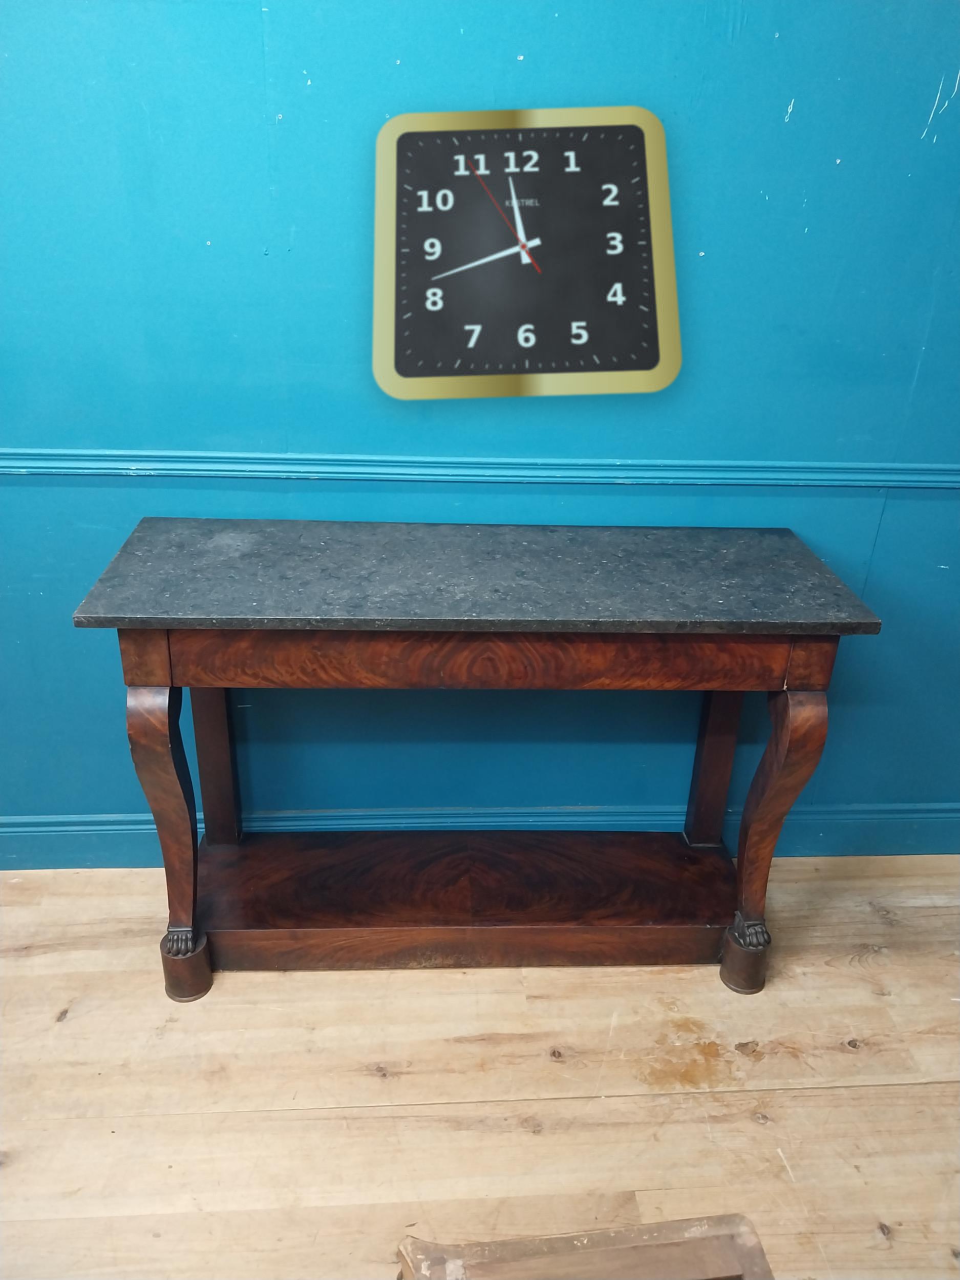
**11:41:55**
